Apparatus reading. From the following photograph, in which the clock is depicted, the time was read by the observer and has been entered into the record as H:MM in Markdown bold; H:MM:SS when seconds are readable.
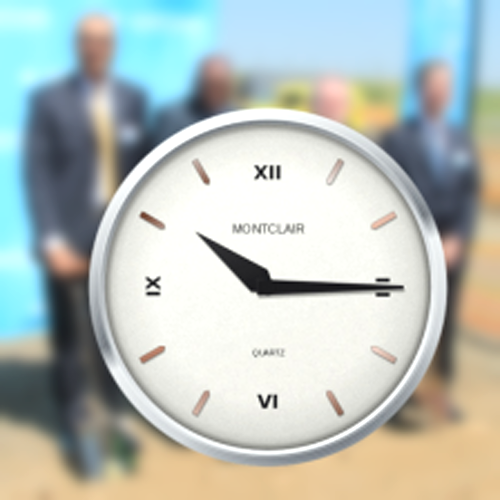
**10:15**
